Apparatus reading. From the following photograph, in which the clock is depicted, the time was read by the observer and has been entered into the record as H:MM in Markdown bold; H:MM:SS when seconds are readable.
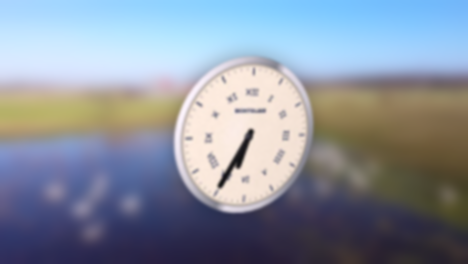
**6:35**
